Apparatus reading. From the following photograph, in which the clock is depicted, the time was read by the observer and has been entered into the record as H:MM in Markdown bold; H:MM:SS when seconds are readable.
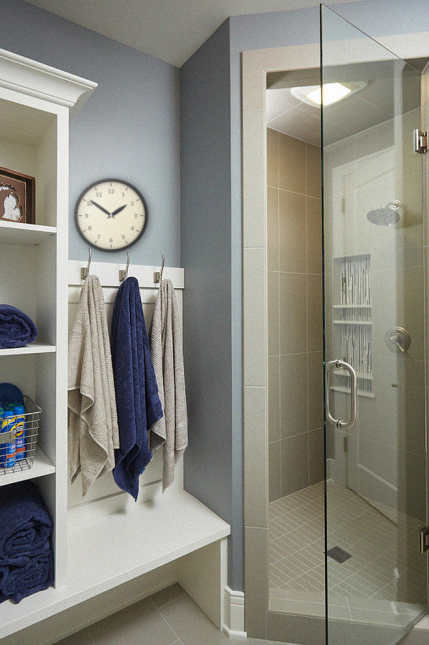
**1:51**
